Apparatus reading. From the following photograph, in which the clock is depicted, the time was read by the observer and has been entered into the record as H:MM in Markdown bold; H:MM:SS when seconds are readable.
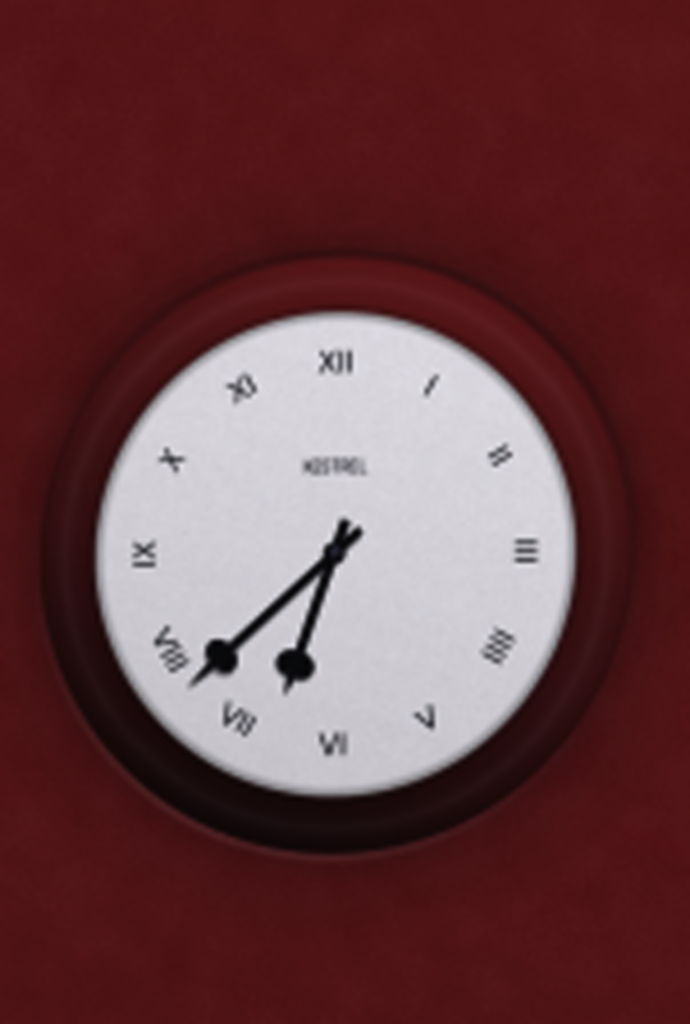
**6:38**
